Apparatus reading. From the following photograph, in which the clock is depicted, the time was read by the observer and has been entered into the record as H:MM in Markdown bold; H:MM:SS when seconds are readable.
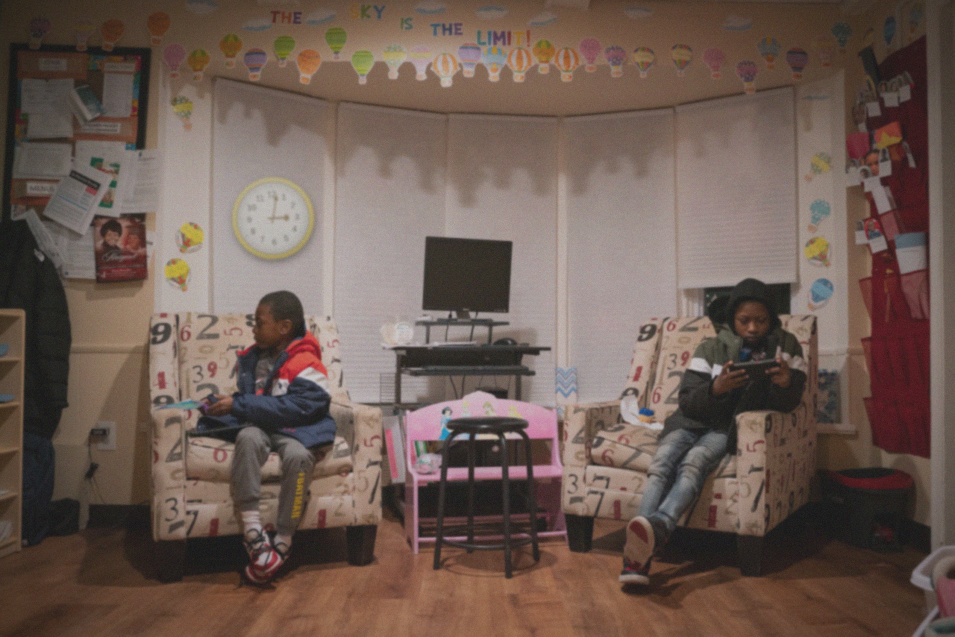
**3:02**
